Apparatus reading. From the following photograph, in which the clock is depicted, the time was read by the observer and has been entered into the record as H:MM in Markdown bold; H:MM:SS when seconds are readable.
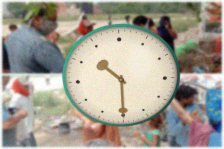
**10:30**
